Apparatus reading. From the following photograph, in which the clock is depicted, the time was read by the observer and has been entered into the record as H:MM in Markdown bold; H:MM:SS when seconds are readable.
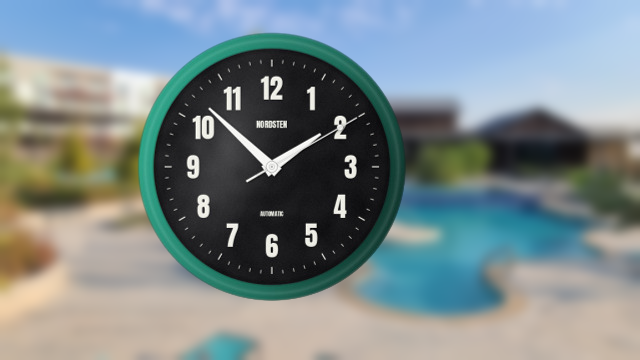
**1:52:10**
